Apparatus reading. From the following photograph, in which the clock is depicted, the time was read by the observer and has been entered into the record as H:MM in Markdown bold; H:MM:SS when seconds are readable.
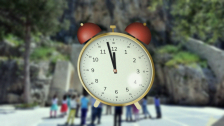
**11:58**
